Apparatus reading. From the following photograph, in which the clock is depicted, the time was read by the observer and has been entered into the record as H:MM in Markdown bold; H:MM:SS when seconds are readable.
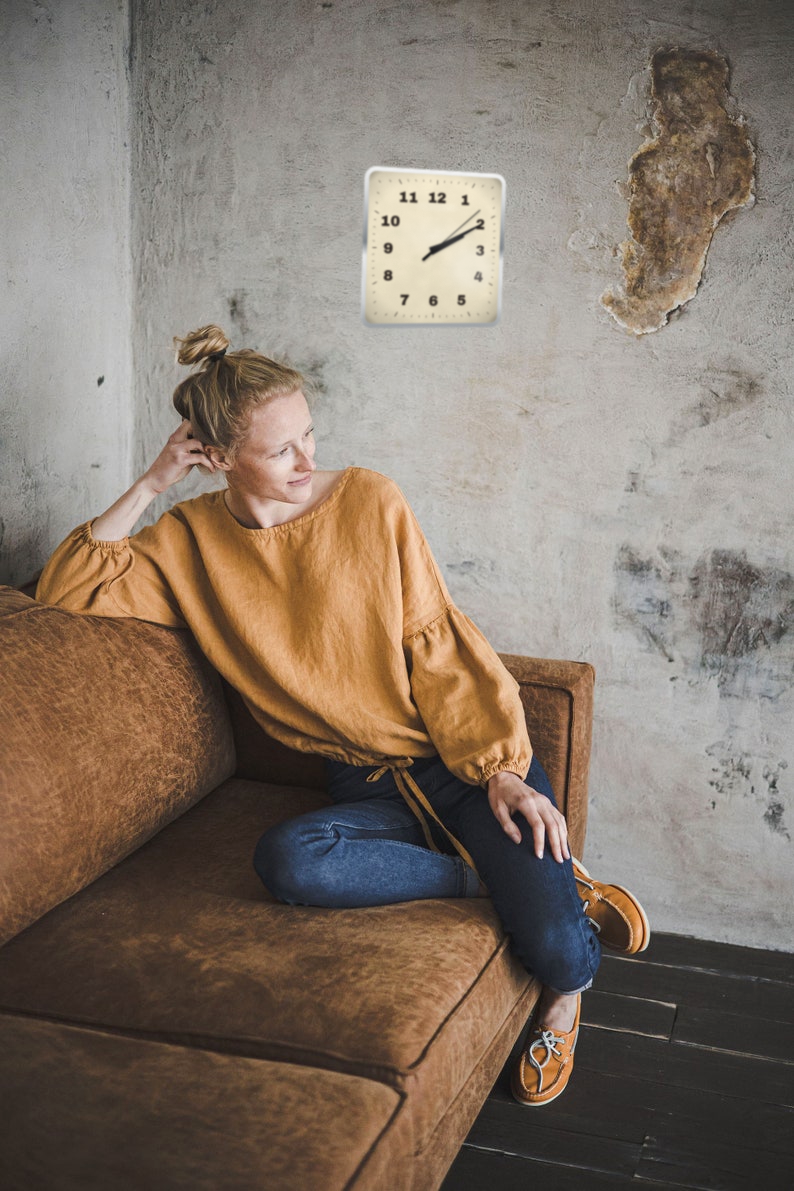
**2:10:08**
